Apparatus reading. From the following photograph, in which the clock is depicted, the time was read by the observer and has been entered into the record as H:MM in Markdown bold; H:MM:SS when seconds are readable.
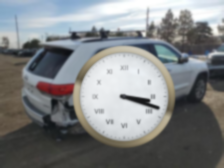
**3:18**
